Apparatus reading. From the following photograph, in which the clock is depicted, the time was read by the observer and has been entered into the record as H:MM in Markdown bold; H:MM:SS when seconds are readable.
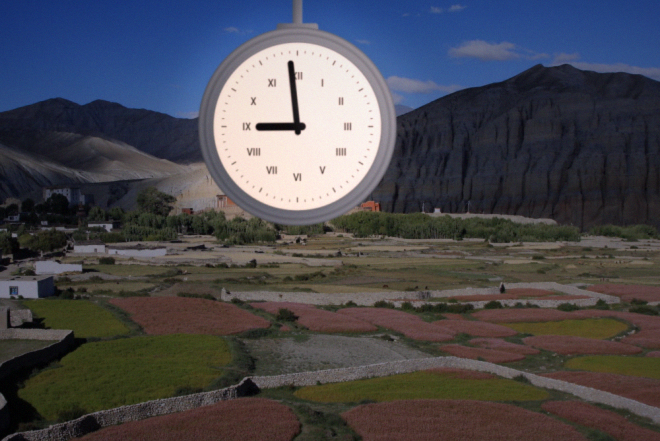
**8:59**
